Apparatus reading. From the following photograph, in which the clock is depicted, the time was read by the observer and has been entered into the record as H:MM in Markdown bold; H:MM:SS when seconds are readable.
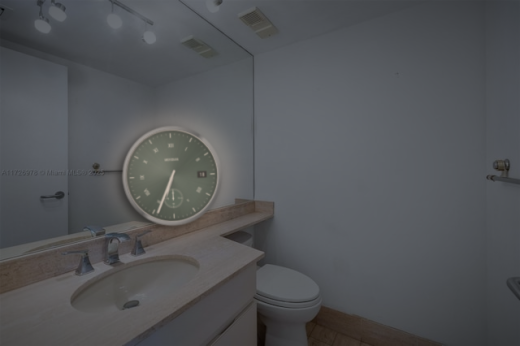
**6:34**
